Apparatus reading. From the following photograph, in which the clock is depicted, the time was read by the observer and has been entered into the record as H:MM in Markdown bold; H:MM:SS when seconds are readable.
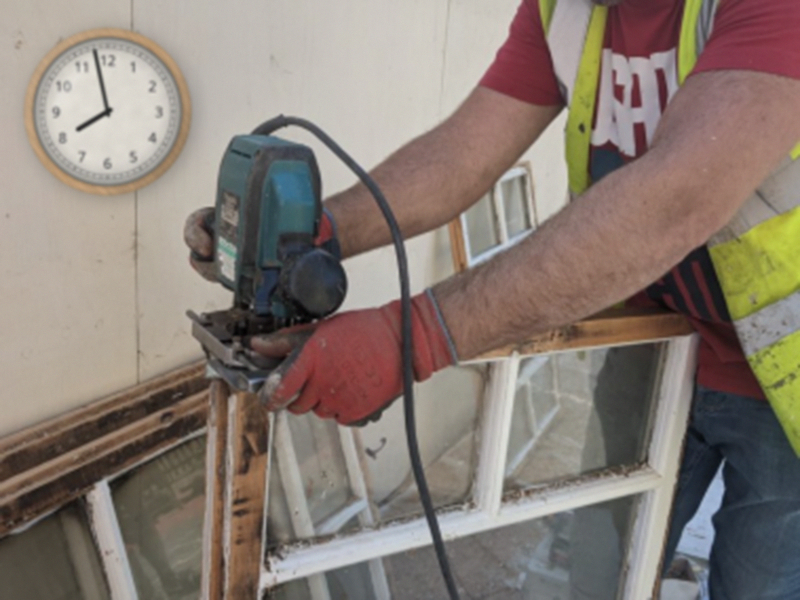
**7:58**
